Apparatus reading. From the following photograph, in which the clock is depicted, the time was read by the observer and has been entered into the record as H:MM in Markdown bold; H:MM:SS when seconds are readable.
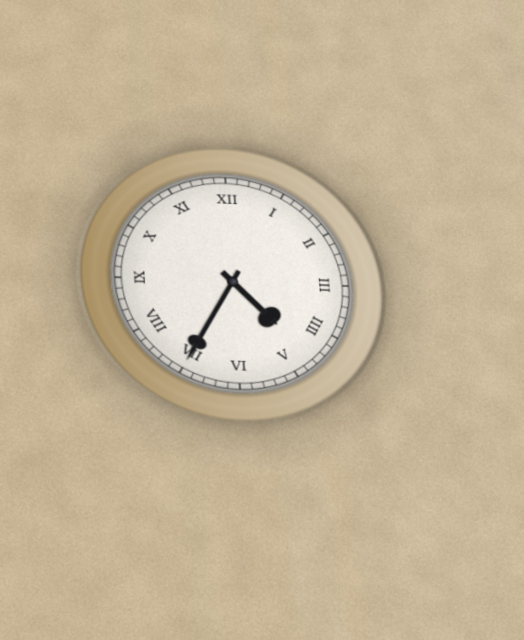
**4:35**
